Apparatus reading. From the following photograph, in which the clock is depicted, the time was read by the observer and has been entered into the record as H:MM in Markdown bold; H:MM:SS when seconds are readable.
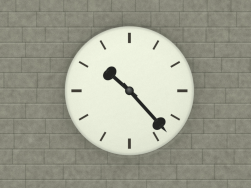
**10:23**
